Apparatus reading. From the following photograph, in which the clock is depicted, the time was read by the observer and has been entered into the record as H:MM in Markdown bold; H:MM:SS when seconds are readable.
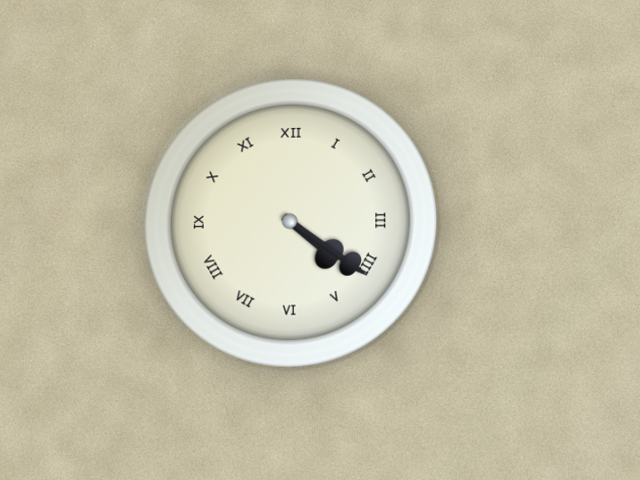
**4:21**
